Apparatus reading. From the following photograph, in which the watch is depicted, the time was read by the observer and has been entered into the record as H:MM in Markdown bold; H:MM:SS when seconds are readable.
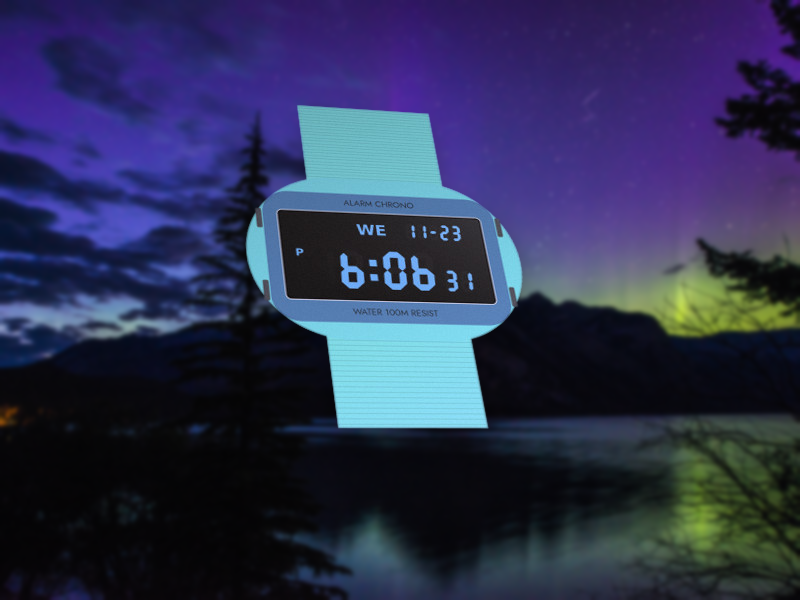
**6:06:31**
